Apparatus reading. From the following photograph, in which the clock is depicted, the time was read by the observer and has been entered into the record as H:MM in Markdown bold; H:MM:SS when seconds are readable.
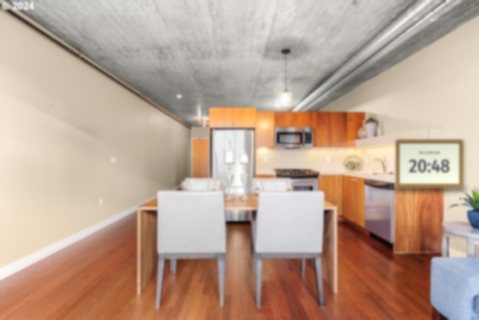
**20:48**
